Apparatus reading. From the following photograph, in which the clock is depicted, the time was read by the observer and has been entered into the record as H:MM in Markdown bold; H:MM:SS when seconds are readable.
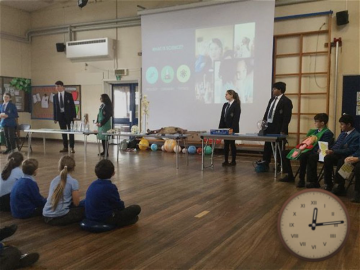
**12:14**
